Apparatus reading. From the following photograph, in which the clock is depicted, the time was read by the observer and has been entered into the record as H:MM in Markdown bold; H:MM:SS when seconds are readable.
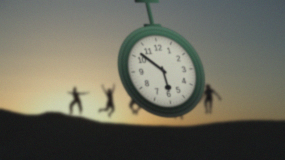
**5:52**
